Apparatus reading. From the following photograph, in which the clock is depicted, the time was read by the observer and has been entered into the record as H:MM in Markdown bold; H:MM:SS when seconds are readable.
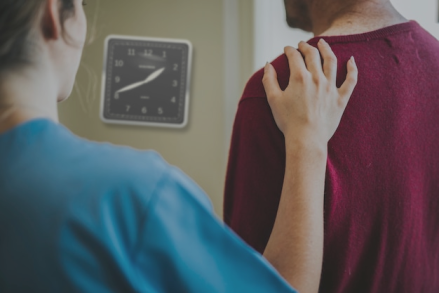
**1:41**
